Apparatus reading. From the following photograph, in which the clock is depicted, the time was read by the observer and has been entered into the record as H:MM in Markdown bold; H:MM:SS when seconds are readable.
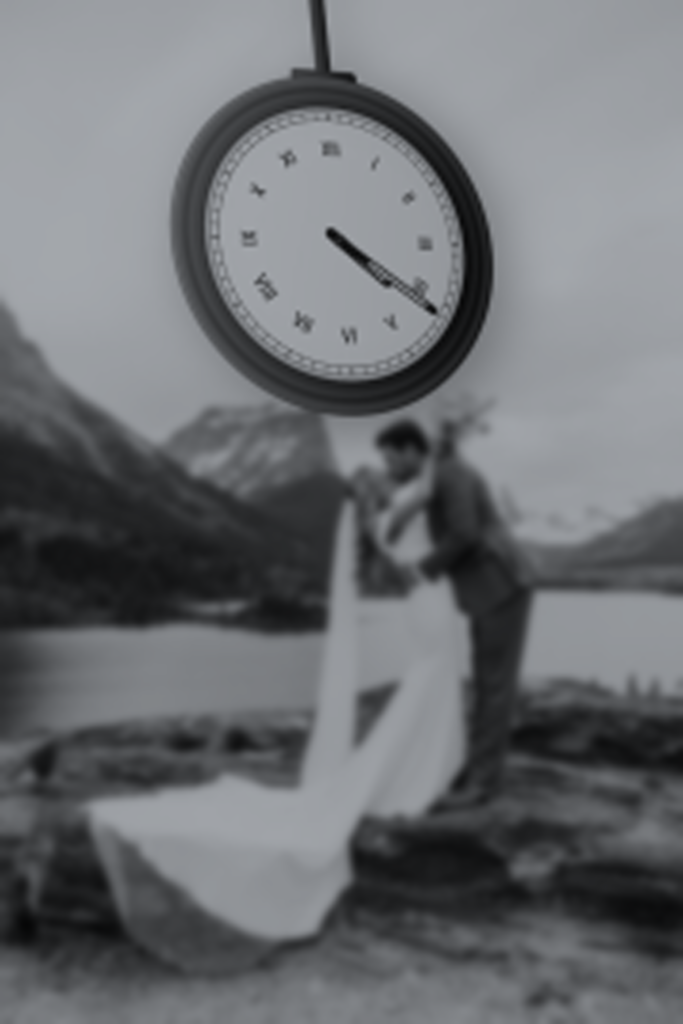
**4:21**
